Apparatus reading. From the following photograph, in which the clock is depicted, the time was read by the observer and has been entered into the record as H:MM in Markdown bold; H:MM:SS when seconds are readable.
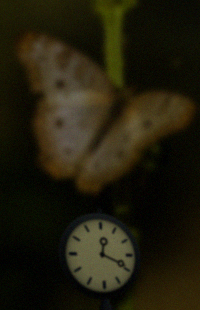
**12:19**
